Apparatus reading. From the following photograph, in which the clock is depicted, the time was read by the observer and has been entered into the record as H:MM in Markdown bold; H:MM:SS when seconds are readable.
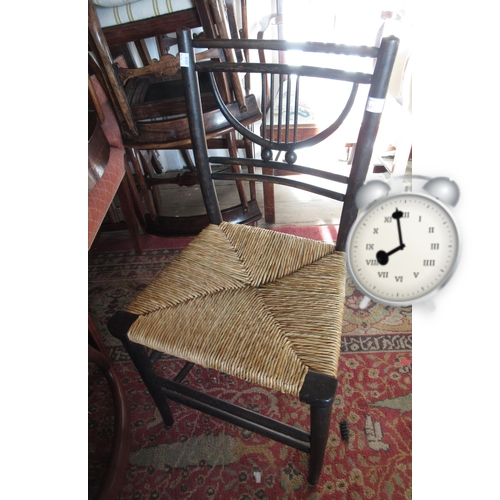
**7:58**
